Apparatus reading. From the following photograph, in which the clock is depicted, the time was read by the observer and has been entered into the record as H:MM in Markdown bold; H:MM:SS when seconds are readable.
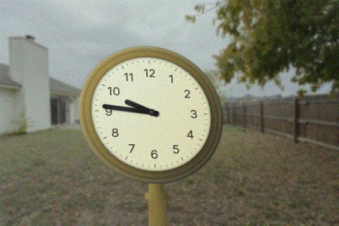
**9:46**
